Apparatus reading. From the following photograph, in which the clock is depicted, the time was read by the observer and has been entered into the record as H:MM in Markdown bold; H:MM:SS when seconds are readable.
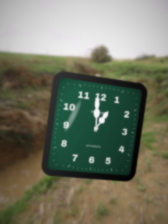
**12:59**
